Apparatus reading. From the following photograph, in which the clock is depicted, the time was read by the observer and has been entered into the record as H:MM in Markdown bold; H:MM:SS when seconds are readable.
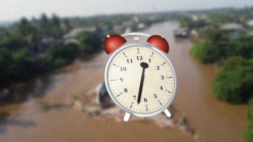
**12:33**
